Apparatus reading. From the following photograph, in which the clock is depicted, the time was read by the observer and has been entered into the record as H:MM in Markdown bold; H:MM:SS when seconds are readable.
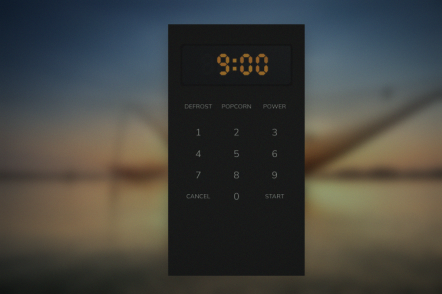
**9:00**
